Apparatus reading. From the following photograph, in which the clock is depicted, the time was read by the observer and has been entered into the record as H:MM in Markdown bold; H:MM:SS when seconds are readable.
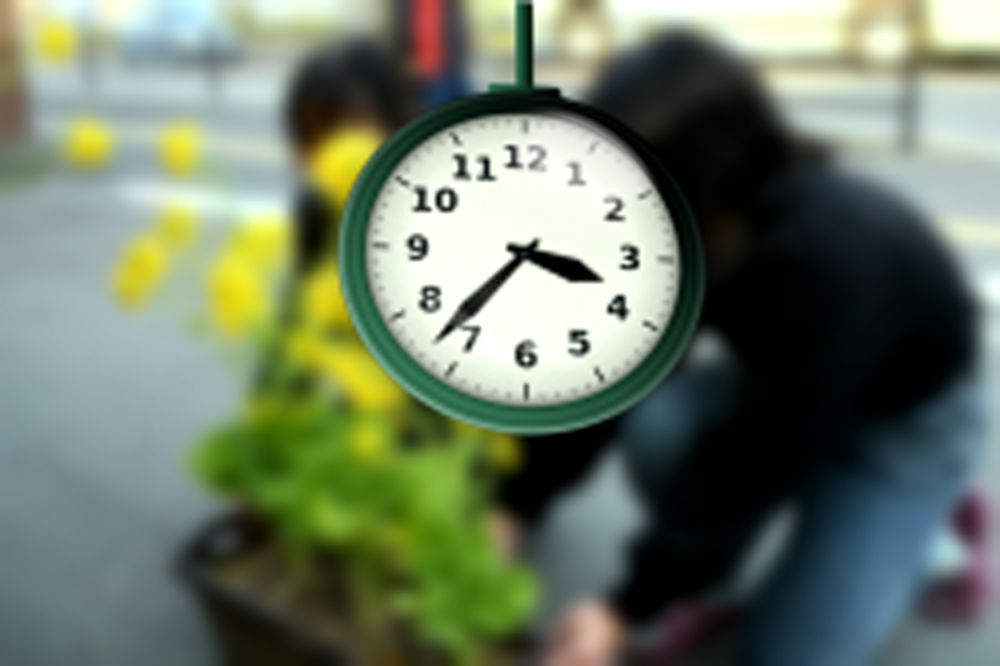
**3:37**
